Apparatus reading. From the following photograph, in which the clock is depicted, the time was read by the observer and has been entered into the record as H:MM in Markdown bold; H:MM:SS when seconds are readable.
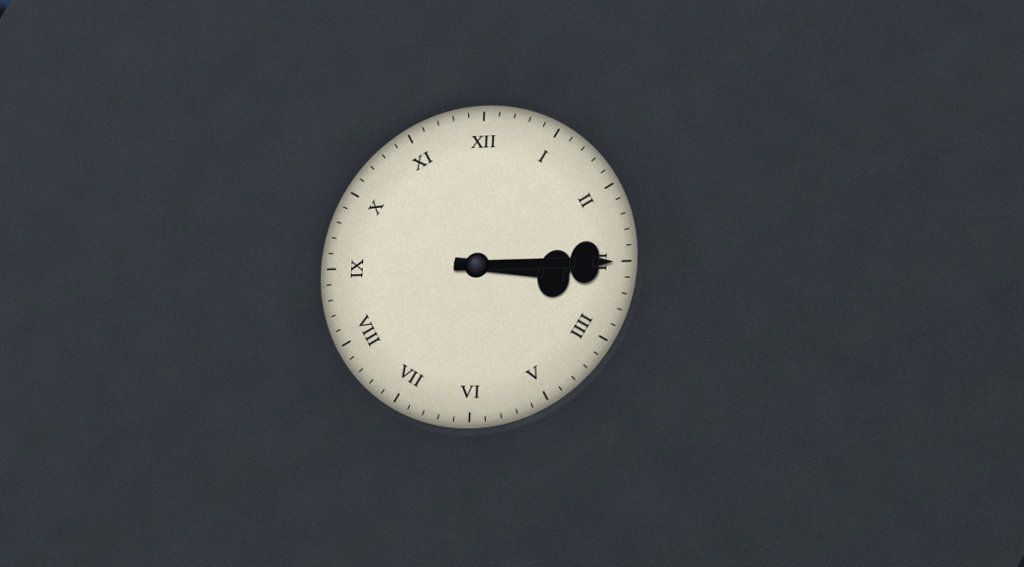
**3:15**
